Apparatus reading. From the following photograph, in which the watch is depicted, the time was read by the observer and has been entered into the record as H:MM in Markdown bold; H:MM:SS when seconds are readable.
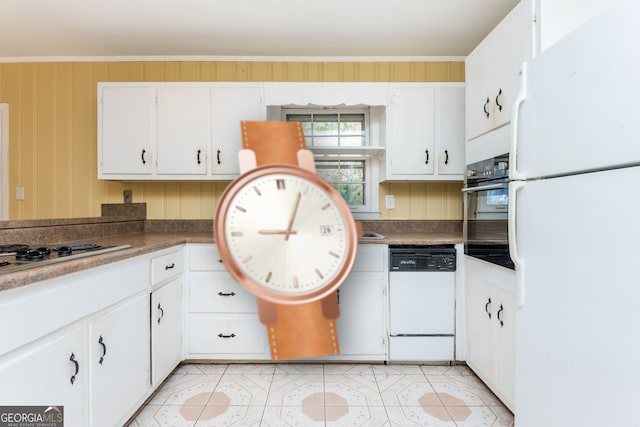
**9:04**
